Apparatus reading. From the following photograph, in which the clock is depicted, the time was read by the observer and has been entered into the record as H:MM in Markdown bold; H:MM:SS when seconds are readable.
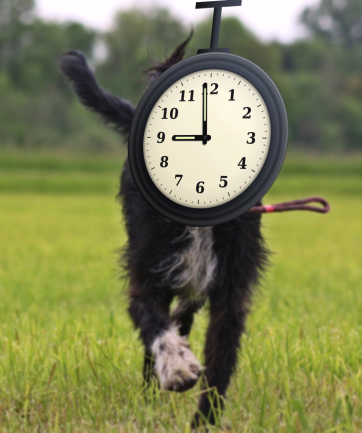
**8:59**
